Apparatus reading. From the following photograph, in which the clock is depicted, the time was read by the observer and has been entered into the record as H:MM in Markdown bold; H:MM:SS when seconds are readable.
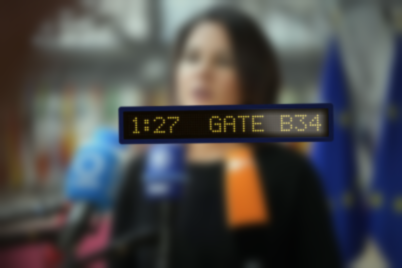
**1:27**
